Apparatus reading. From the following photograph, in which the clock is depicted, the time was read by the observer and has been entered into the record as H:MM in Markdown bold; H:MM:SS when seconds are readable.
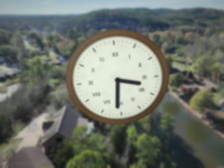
**3:31**
